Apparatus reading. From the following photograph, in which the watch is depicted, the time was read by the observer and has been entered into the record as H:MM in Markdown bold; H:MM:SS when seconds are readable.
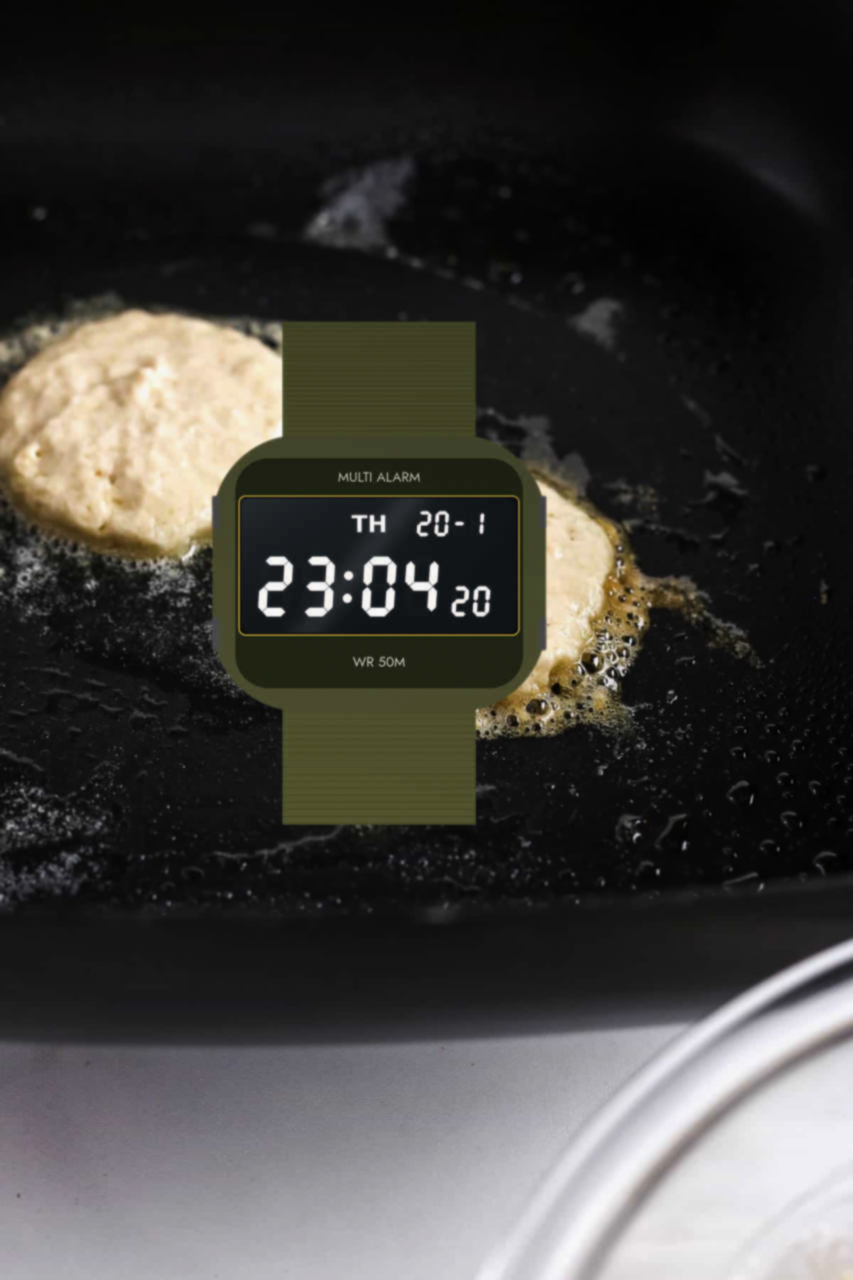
**23:04:20**
